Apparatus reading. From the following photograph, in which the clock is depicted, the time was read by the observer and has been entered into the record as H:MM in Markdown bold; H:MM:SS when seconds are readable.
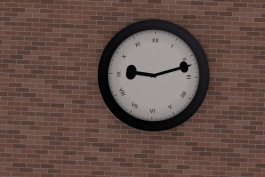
**9:12**
